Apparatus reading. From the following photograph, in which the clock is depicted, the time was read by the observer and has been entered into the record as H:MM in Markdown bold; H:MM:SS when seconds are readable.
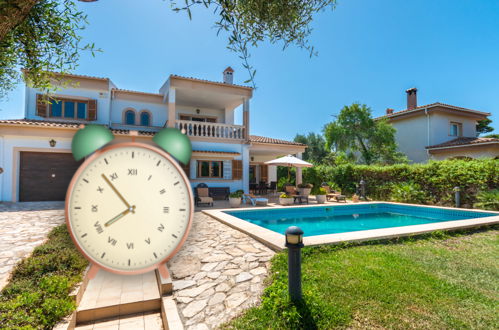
**7:53**
